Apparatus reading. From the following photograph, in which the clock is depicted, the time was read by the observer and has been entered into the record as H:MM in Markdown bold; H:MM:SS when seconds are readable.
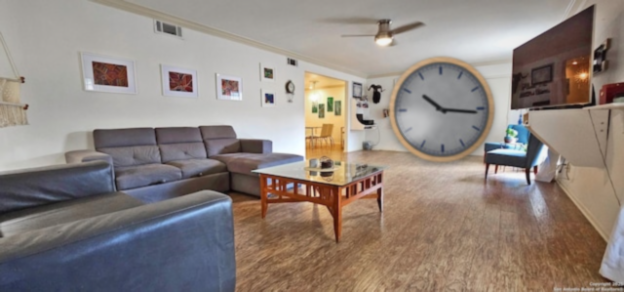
**10:16**
